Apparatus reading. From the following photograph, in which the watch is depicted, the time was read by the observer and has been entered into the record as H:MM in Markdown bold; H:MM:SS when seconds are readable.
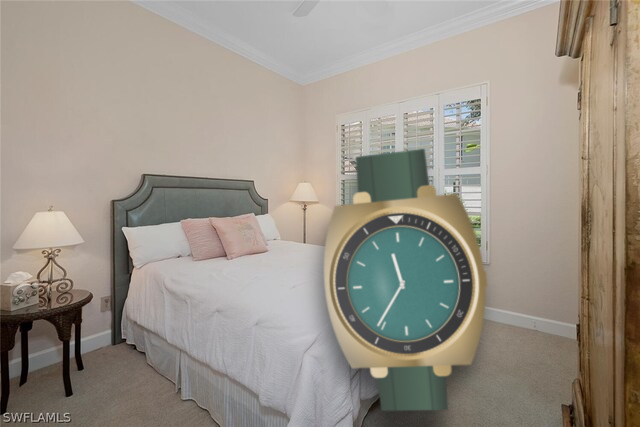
**11:36**
